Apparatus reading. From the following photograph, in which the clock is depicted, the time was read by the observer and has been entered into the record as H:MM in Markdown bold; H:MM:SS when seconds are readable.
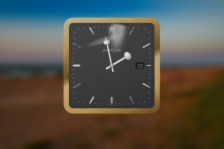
**1:58**
